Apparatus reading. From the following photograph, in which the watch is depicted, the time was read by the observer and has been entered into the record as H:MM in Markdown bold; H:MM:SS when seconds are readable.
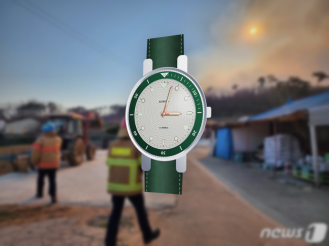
**3:03**
